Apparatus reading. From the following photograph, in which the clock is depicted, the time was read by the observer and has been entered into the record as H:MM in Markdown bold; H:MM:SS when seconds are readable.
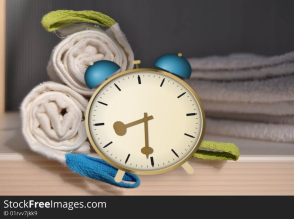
**8:31**
